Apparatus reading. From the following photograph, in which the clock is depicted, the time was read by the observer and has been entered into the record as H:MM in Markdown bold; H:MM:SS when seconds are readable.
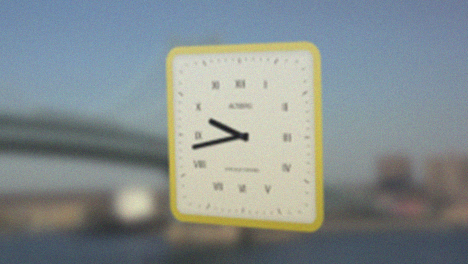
**9:43**
